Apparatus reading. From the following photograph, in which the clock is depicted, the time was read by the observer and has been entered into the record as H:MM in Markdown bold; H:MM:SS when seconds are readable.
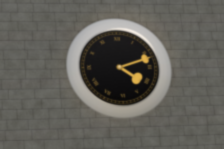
**4:12**
